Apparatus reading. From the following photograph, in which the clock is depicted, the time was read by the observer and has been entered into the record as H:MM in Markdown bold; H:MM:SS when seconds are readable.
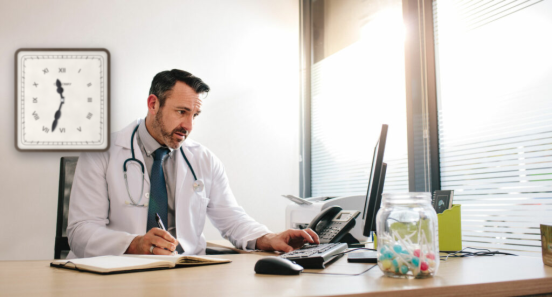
**11:33**
